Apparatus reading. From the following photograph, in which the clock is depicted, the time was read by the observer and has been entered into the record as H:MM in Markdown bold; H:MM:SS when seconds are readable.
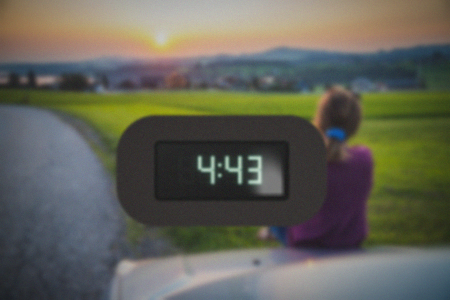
**4:43**
